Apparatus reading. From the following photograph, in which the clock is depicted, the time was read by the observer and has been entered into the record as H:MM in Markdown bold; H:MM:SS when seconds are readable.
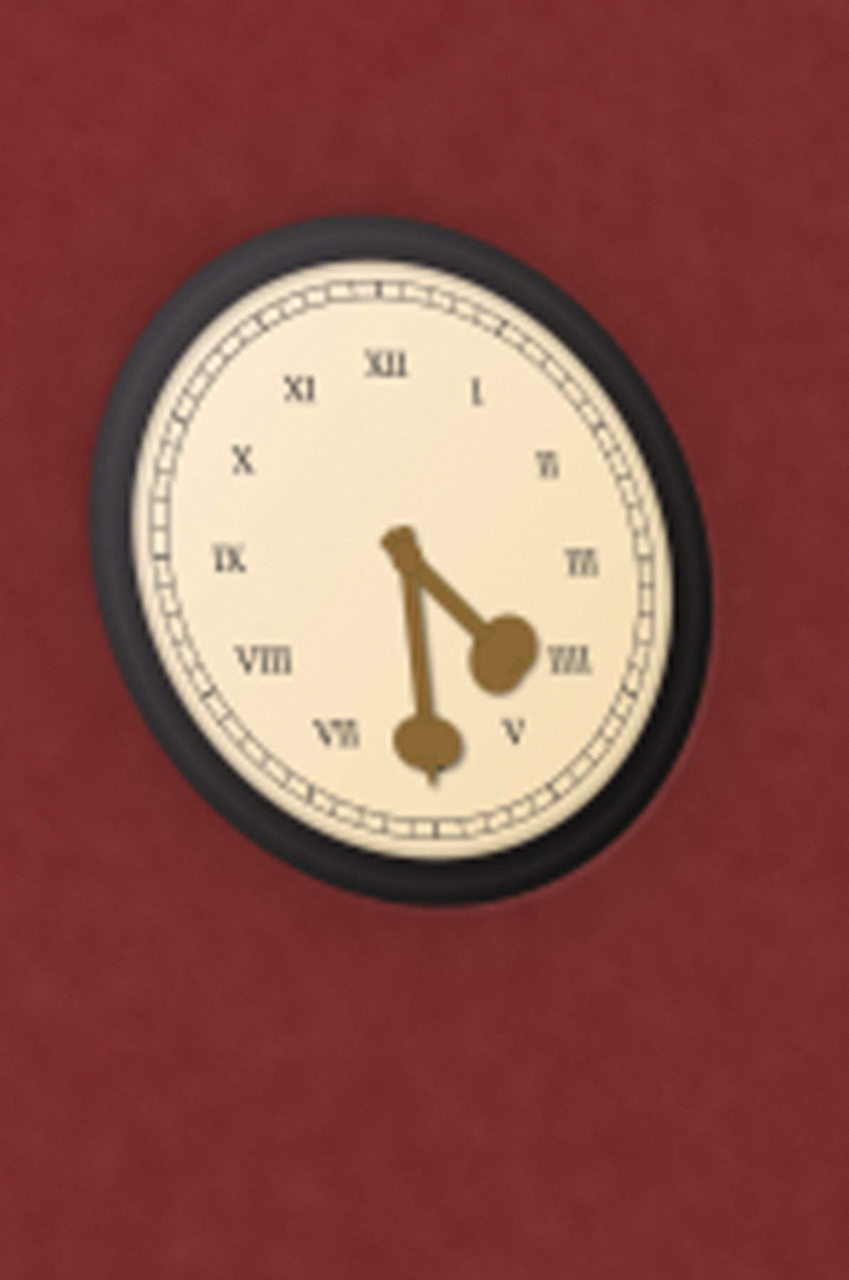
**4:30**
